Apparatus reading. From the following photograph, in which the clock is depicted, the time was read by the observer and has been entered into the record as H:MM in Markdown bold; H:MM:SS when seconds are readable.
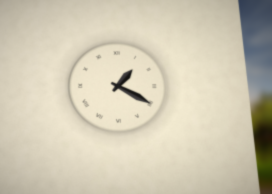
**1:20**
